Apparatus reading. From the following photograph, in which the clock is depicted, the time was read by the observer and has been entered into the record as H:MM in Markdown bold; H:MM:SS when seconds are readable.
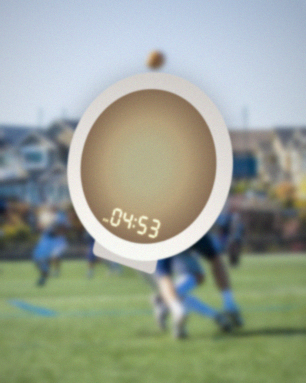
**4:53**
